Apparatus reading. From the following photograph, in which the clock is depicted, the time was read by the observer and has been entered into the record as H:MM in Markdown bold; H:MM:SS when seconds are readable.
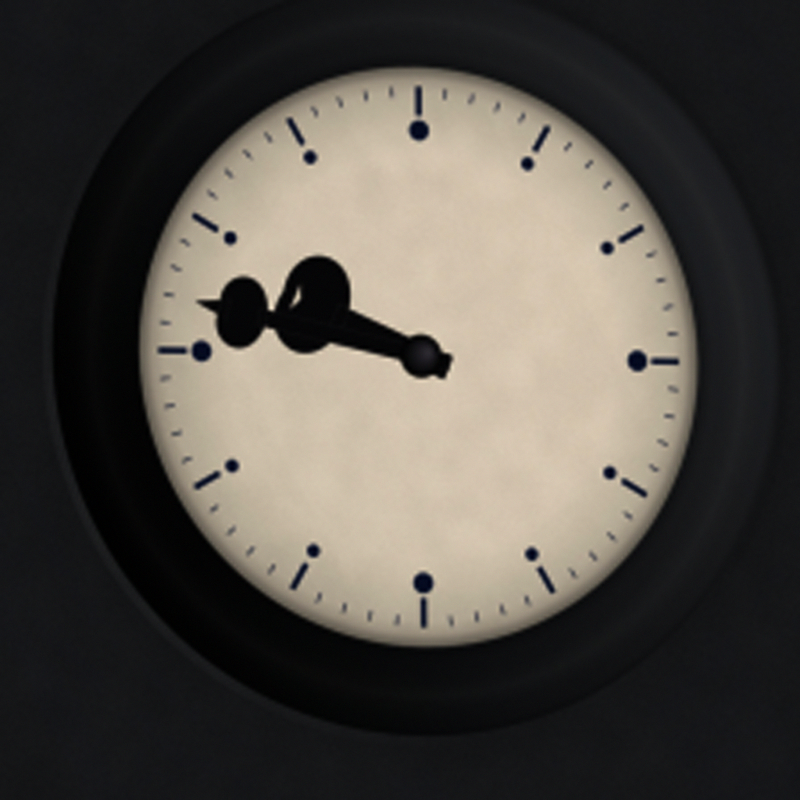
**9:47**
